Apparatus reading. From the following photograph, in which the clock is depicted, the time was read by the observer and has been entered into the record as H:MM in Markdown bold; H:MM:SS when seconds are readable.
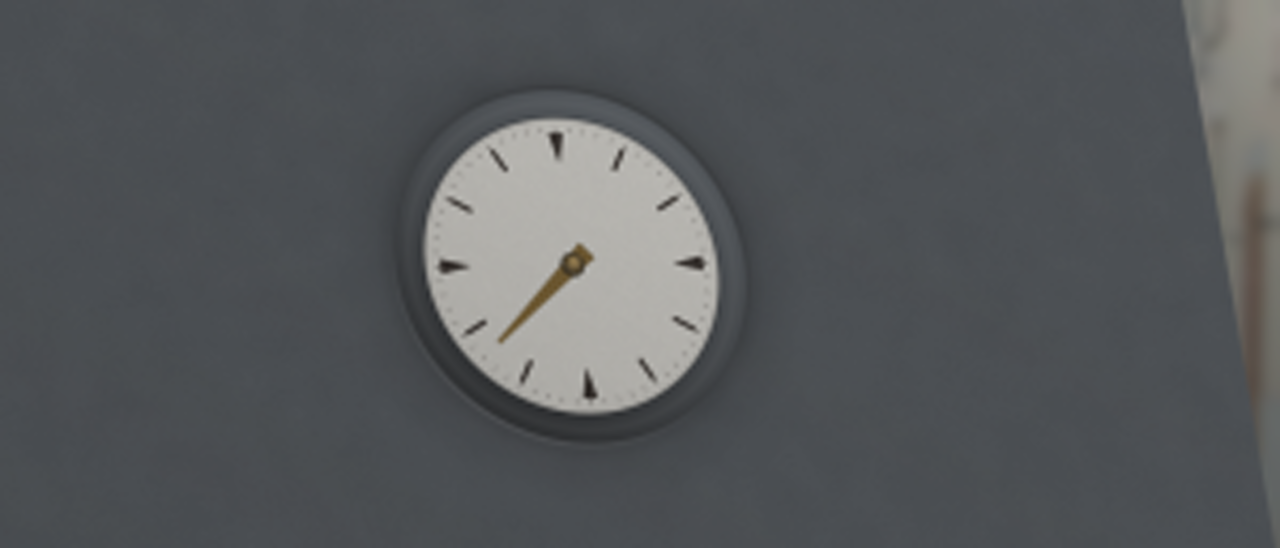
**7:38**
